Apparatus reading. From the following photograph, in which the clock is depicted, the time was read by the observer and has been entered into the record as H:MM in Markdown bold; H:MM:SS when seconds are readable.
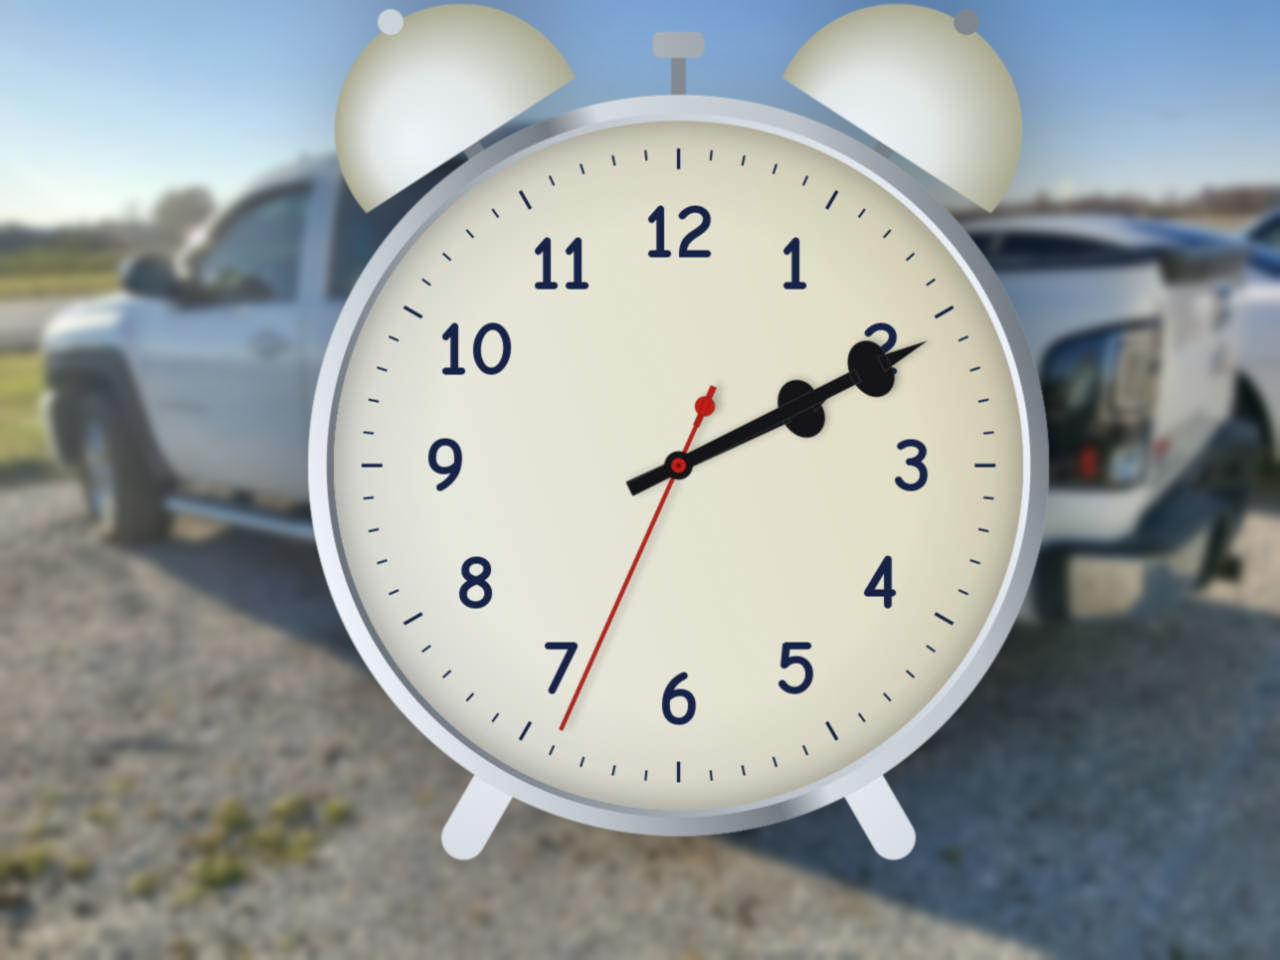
**2:10:34**
